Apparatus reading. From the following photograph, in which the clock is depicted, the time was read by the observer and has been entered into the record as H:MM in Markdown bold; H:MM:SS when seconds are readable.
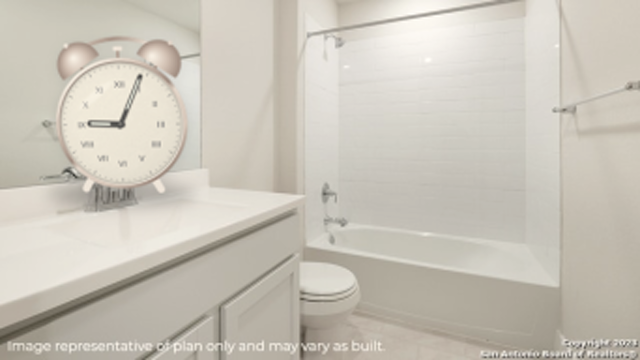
**9:04**
